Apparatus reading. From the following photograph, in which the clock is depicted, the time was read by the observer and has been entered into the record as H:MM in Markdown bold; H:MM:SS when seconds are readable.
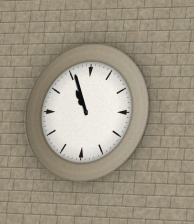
**10:56**
